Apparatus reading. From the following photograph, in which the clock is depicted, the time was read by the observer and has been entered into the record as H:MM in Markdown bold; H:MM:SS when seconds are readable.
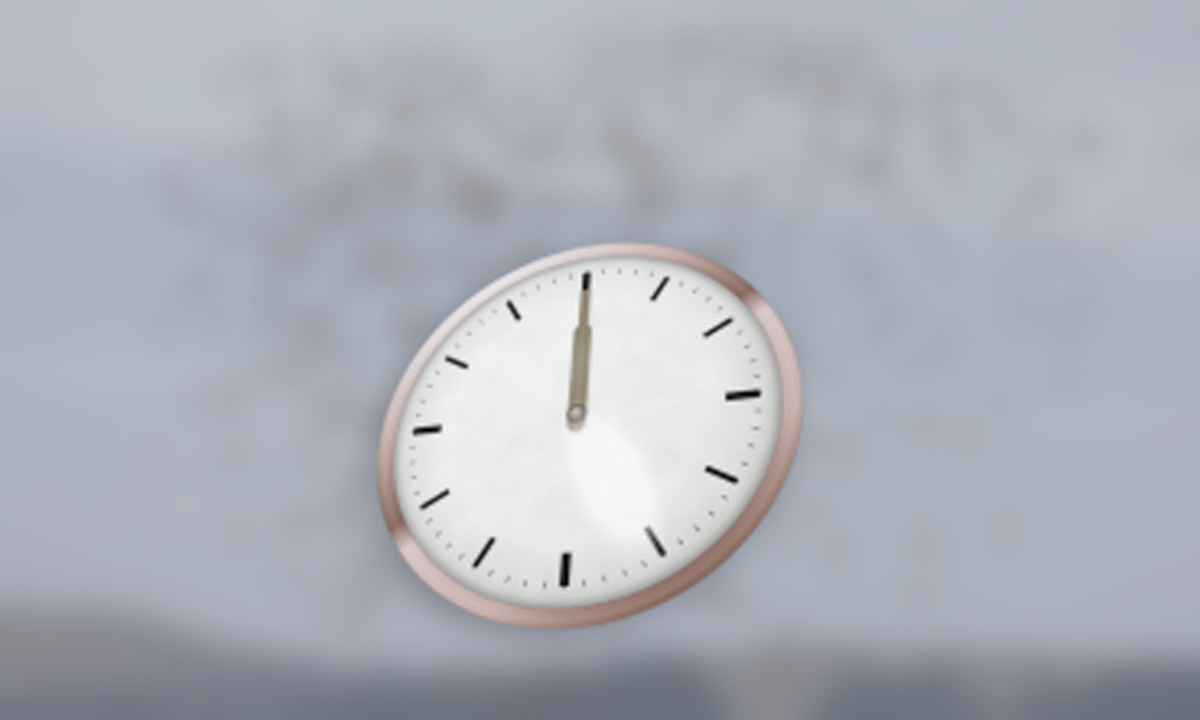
**12:00**
